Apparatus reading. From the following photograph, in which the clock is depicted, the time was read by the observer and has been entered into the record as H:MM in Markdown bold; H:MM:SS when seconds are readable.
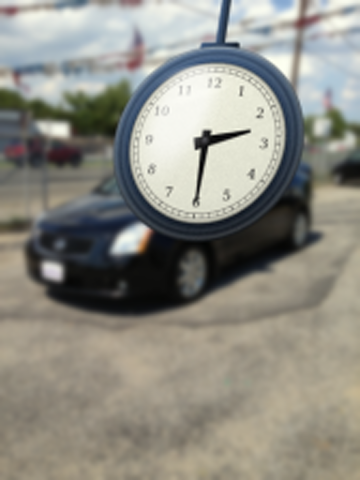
**2:30**
